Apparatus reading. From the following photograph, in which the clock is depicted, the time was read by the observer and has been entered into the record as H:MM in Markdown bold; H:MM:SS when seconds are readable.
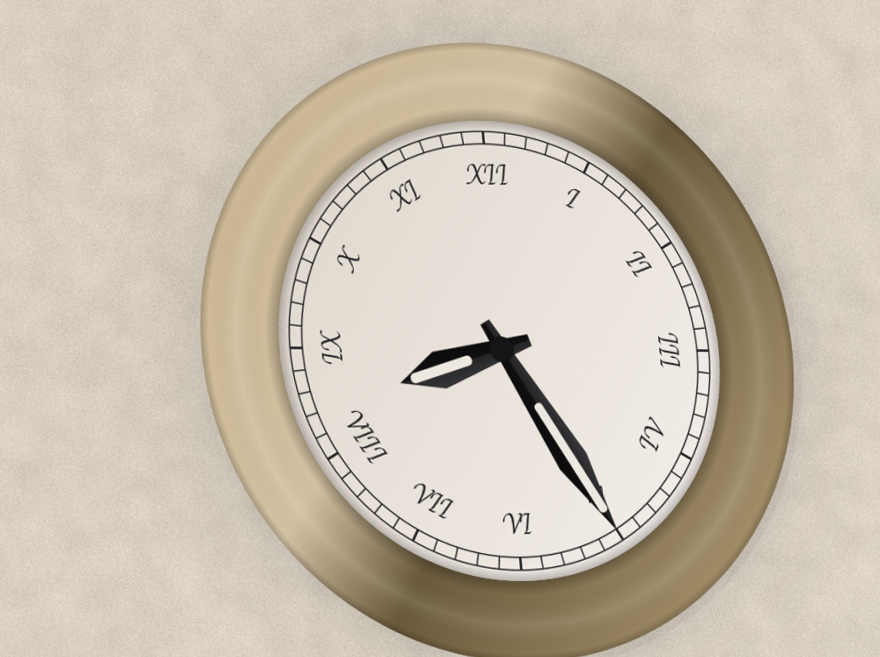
**8:25**
